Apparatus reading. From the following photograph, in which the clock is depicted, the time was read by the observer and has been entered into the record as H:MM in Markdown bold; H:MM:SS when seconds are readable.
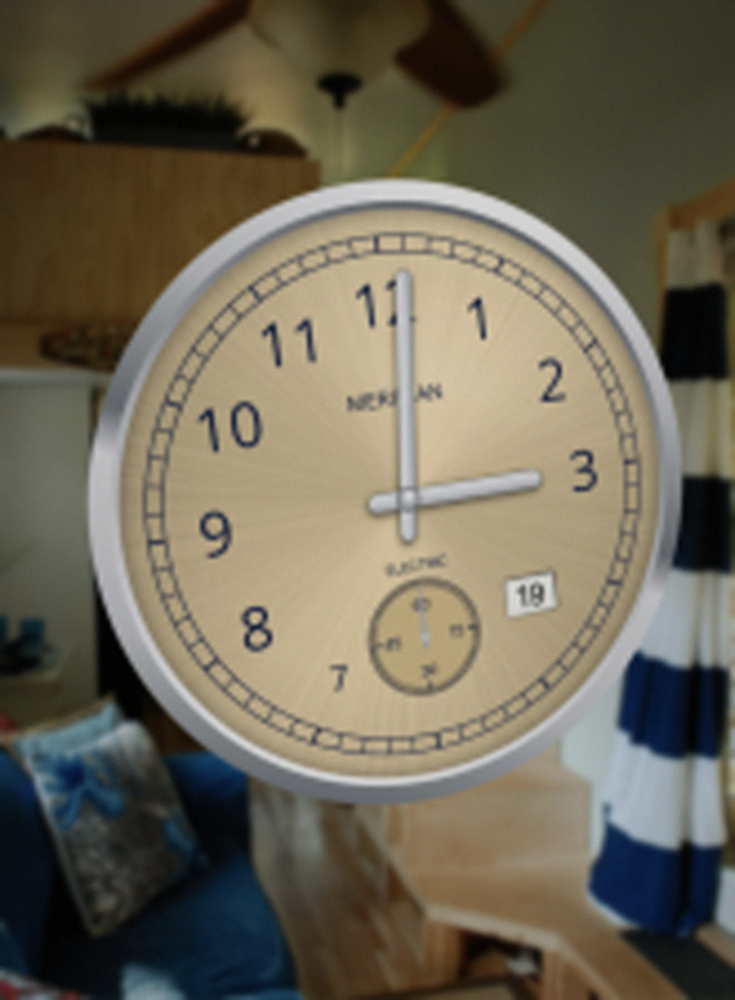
**3:01**
